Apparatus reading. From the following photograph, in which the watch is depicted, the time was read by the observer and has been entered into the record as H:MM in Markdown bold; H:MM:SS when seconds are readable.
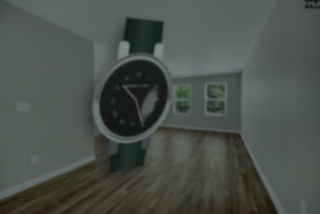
**10:26**
